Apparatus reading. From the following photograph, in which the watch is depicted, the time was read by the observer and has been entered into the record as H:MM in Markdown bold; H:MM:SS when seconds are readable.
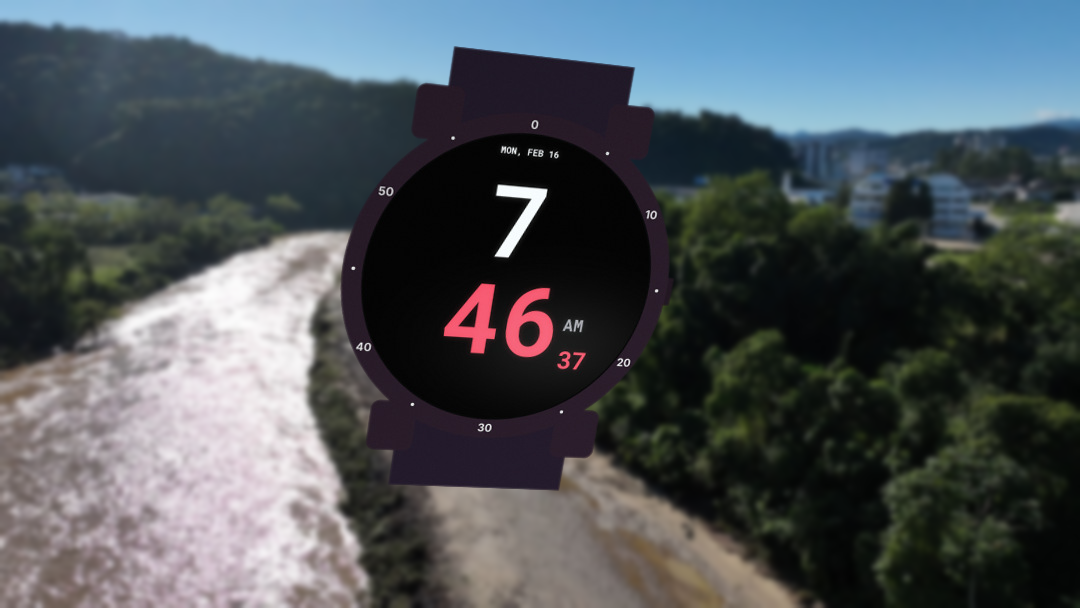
**7:46:37**
